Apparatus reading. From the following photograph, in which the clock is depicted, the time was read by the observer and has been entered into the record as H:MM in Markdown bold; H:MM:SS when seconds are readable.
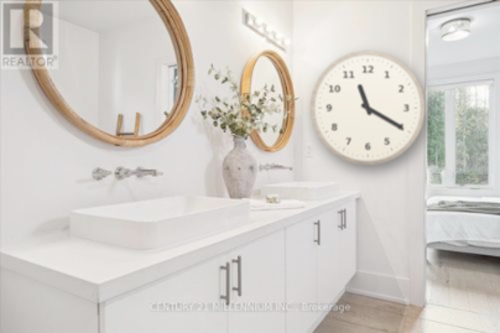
**11:20**
